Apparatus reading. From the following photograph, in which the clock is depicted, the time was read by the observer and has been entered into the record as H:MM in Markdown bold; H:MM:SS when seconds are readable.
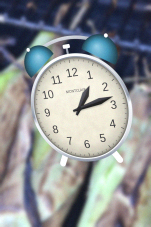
**1:13**
